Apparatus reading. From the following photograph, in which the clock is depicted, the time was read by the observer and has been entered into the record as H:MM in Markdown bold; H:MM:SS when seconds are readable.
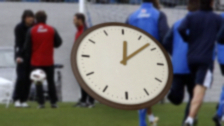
**12:08**
